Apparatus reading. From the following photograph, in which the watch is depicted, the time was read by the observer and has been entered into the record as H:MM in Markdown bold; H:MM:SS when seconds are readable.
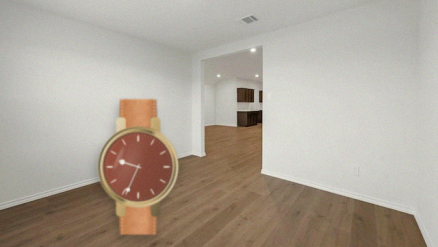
**9:34**
